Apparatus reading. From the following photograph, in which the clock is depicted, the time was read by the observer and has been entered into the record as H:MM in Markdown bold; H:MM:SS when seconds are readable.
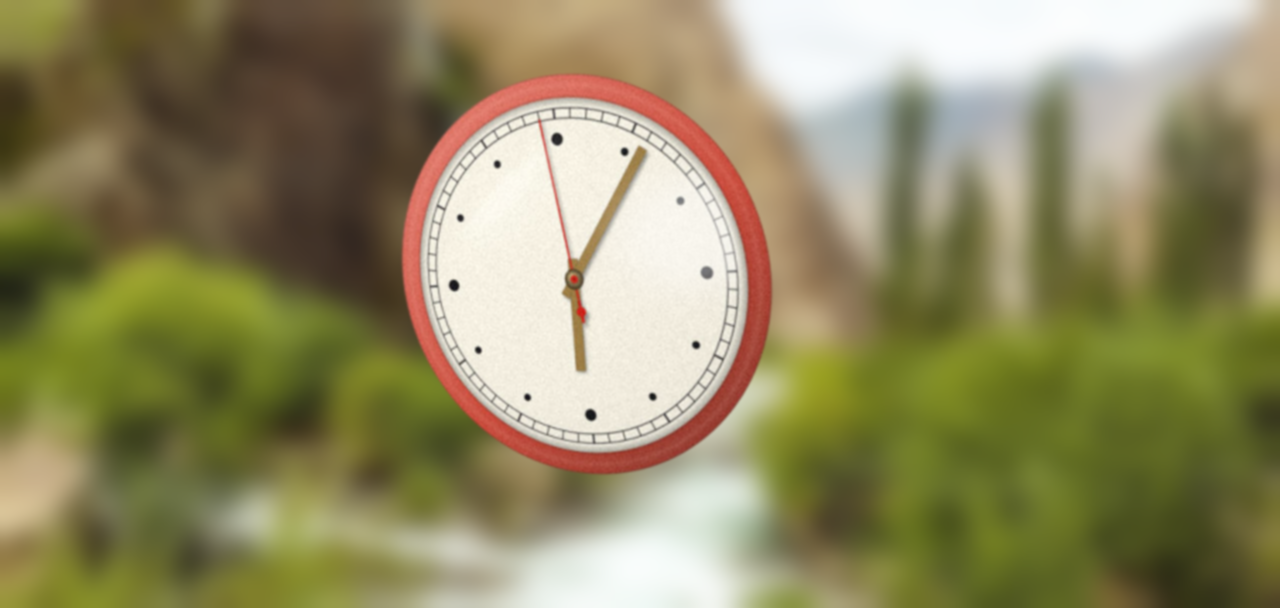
**6:05:59**
